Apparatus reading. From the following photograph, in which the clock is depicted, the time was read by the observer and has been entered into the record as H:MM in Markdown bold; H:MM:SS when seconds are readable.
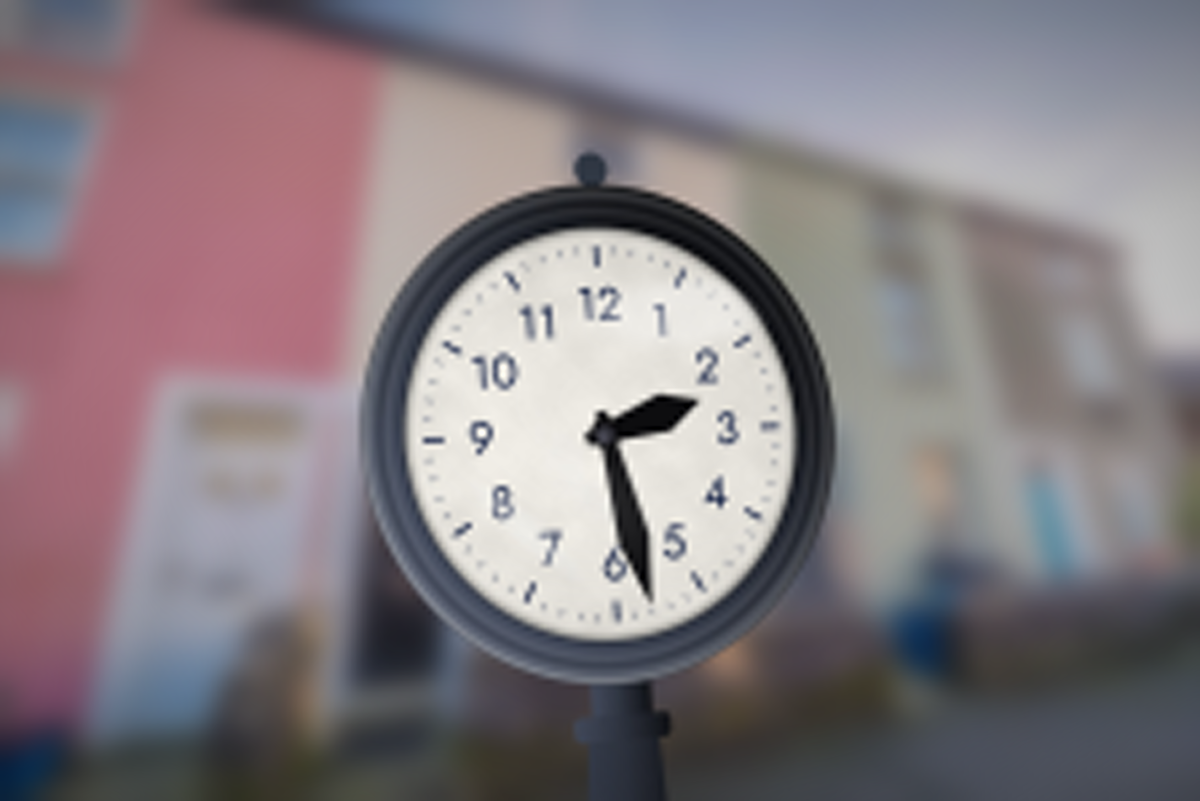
**2:28**
